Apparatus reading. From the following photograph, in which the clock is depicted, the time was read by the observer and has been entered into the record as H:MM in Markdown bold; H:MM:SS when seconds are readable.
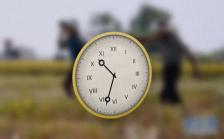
**10:33**
